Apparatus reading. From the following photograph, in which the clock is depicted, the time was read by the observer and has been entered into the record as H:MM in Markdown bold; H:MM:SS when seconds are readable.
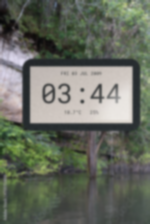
**3:44**
